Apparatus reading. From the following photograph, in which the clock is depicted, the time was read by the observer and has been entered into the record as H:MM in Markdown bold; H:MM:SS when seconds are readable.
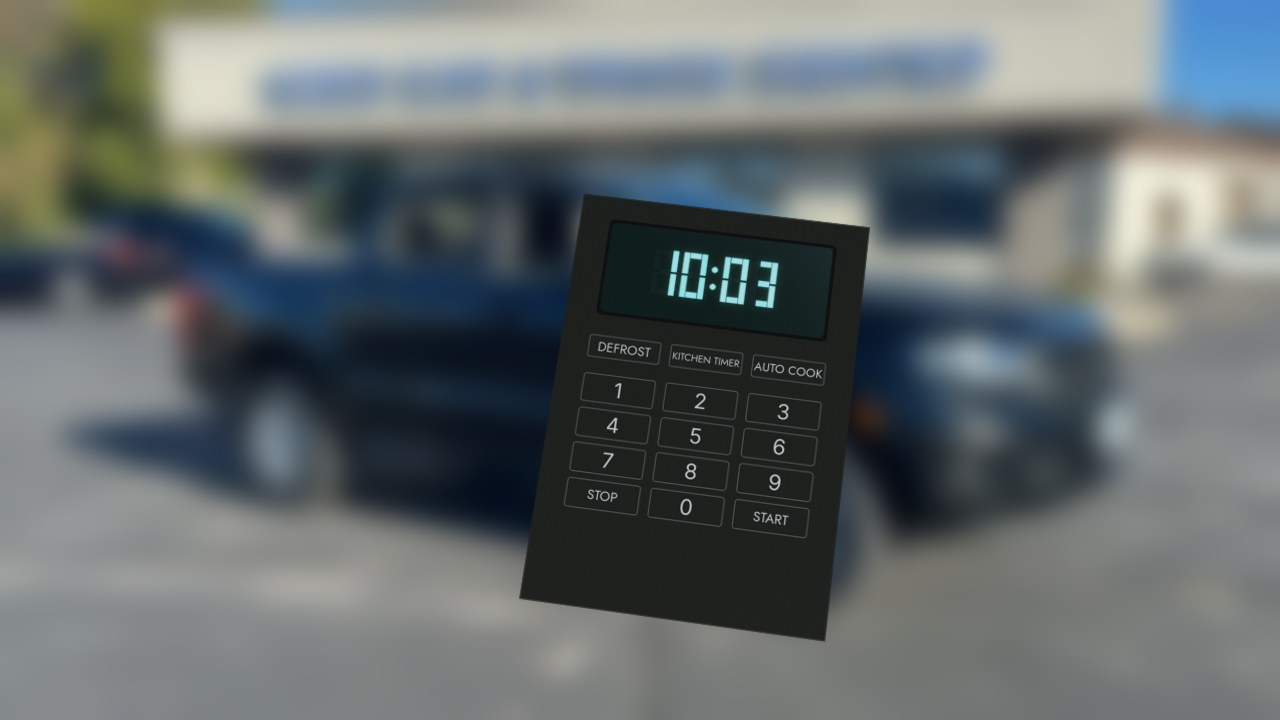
**10:03**
